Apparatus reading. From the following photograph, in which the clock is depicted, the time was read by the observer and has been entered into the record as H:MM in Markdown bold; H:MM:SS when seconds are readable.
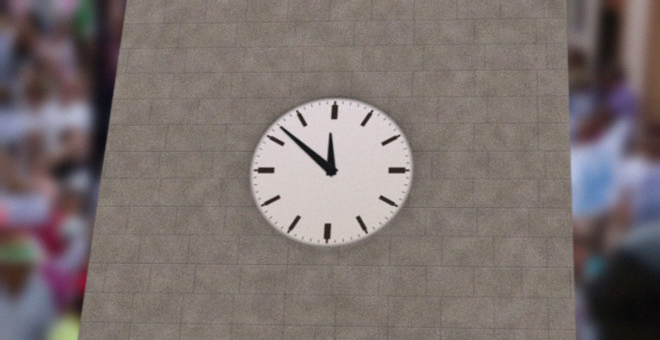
**11:52**
